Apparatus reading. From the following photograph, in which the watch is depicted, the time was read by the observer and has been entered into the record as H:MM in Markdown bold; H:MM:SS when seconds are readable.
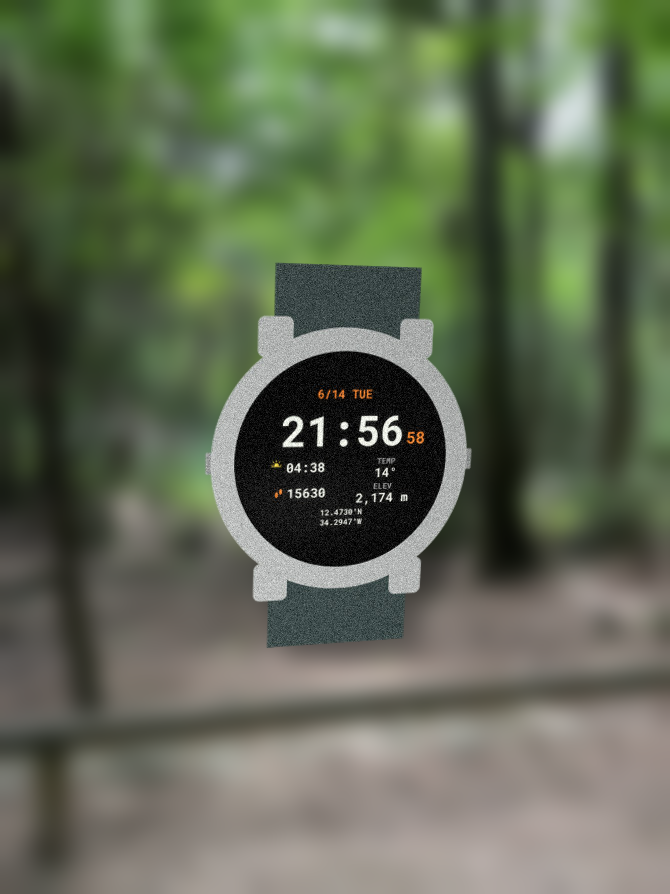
**21:56:58**
